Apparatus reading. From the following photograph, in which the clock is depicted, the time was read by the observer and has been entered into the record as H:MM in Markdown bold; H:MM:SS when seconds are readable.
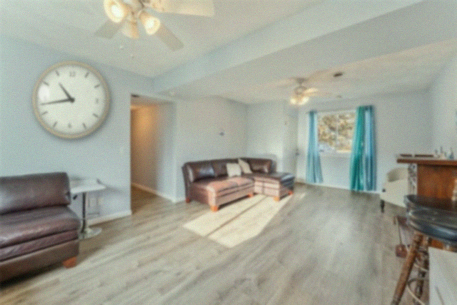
**10:43**
